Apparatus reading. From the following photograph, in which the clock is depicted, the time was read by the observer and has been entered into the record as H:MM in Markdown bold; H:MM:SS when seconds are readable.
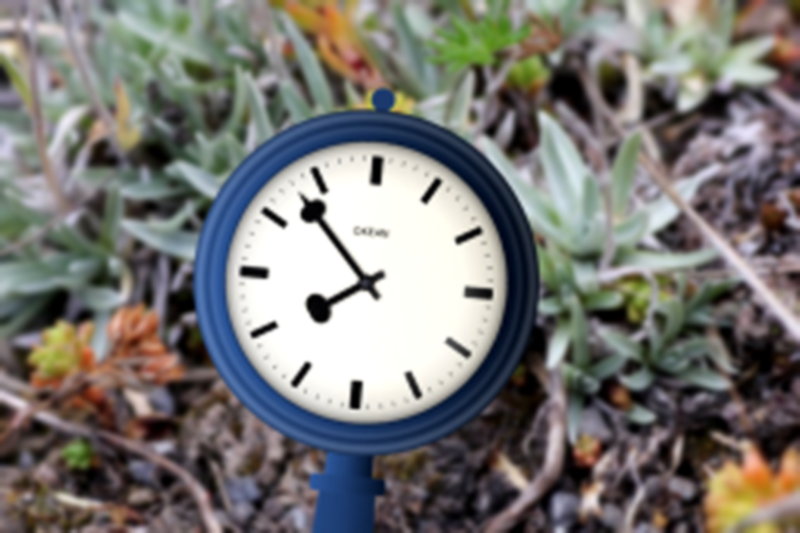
**7:53**
